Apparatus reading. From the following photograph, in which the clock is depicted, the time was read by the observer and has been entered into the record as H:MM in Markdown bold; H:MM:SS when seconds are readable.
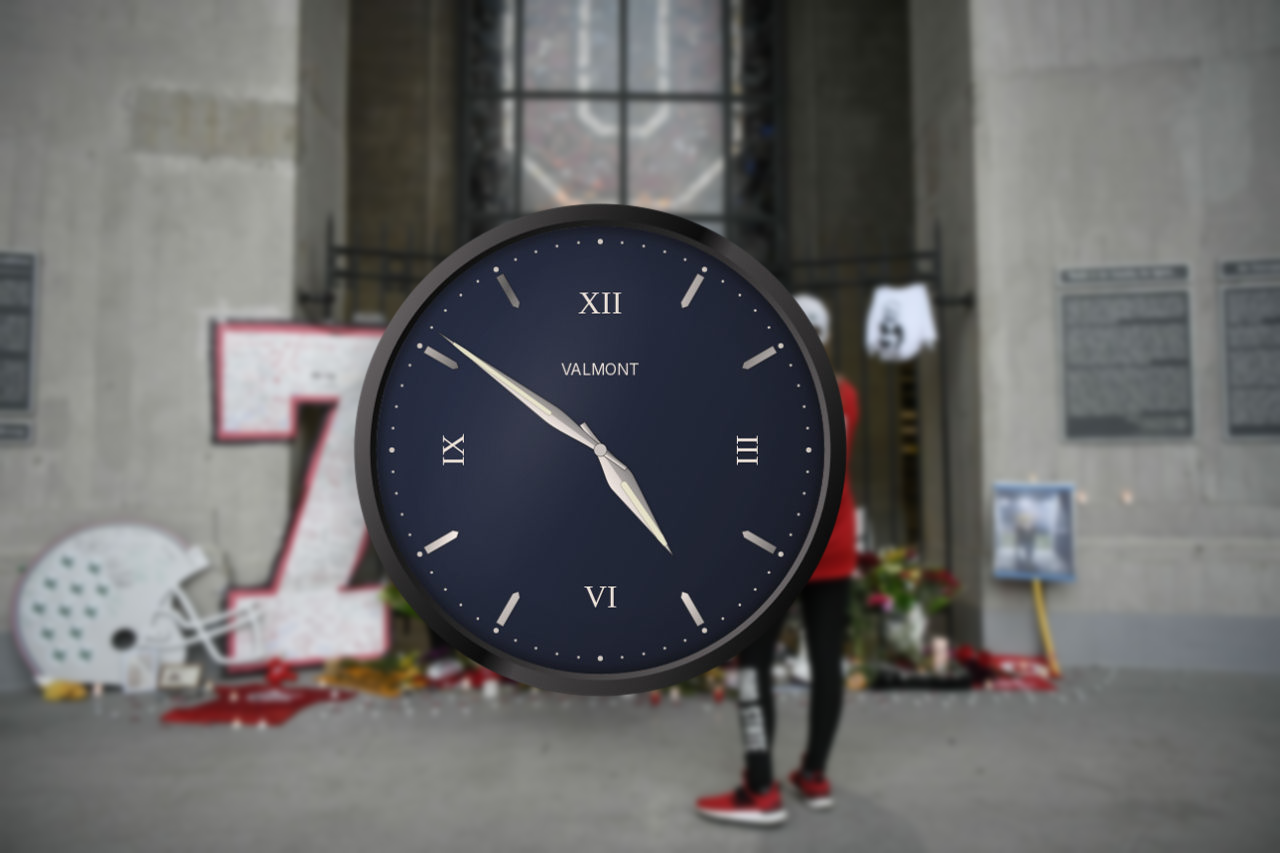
**4:51**
